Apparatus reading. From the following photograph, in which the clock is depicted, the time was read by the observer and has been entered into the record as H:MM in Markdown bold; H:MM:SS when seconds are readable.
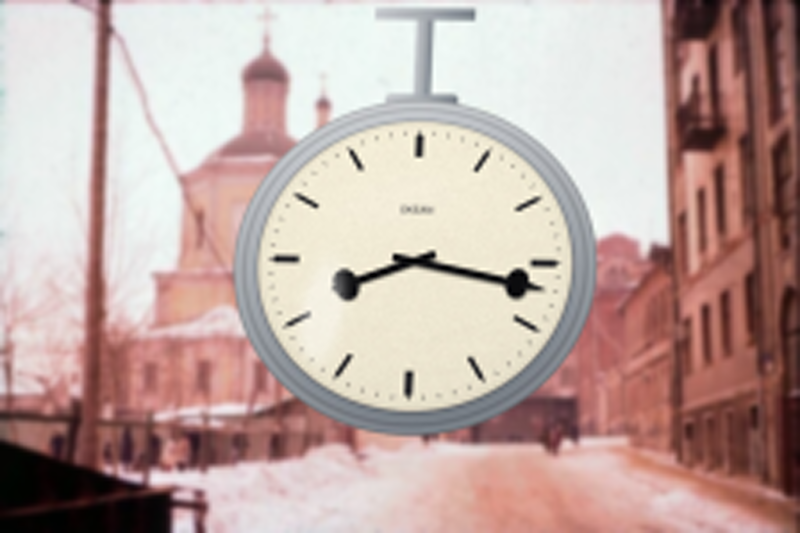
**8:17**
